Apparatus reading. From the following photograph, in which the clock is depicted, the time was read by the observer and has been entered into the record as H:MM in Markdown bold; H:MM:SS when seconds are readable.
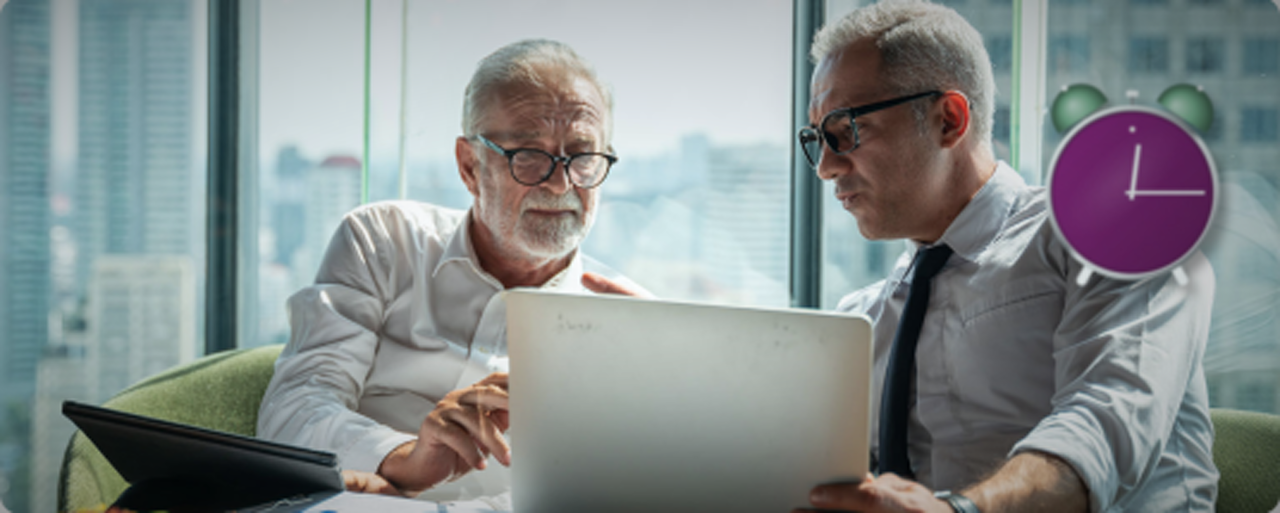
**12:15**
